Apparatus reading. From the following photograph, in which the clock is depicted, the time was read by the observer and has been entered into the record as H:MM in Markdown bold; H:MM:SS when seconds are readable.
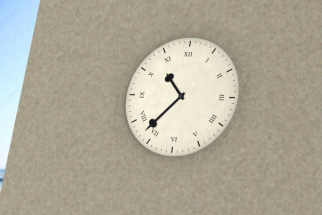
**10:37**
